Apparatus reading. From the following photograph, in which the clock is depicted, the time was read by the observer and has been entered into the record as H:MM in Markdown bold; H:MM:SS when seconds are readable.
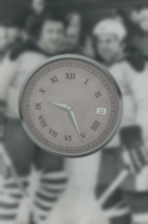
**9:26**
